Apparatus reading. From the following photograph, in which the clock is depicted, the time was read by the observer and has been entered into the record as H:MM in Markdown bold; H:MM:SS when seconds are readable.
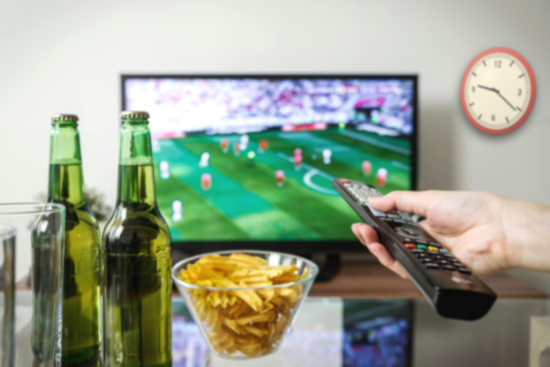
**9:21**
